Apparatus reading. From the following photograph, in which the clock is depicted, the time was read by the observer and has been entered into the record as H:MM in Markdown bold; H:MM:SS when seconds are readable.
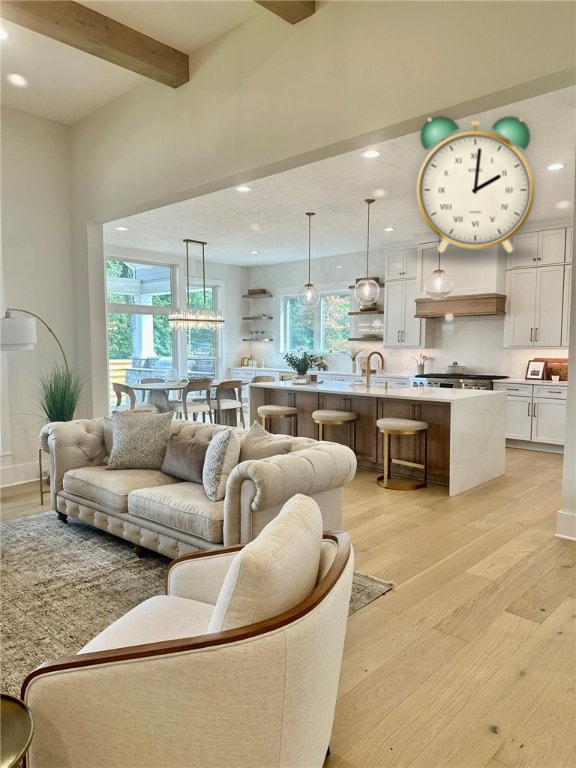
**2:01**
